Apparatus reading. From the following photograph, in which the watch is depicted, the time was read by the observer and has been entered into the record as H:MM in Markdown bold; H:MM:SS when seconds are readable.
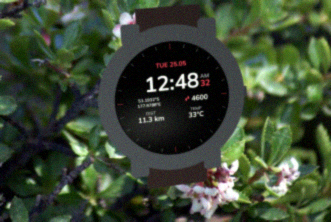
**12:48**
